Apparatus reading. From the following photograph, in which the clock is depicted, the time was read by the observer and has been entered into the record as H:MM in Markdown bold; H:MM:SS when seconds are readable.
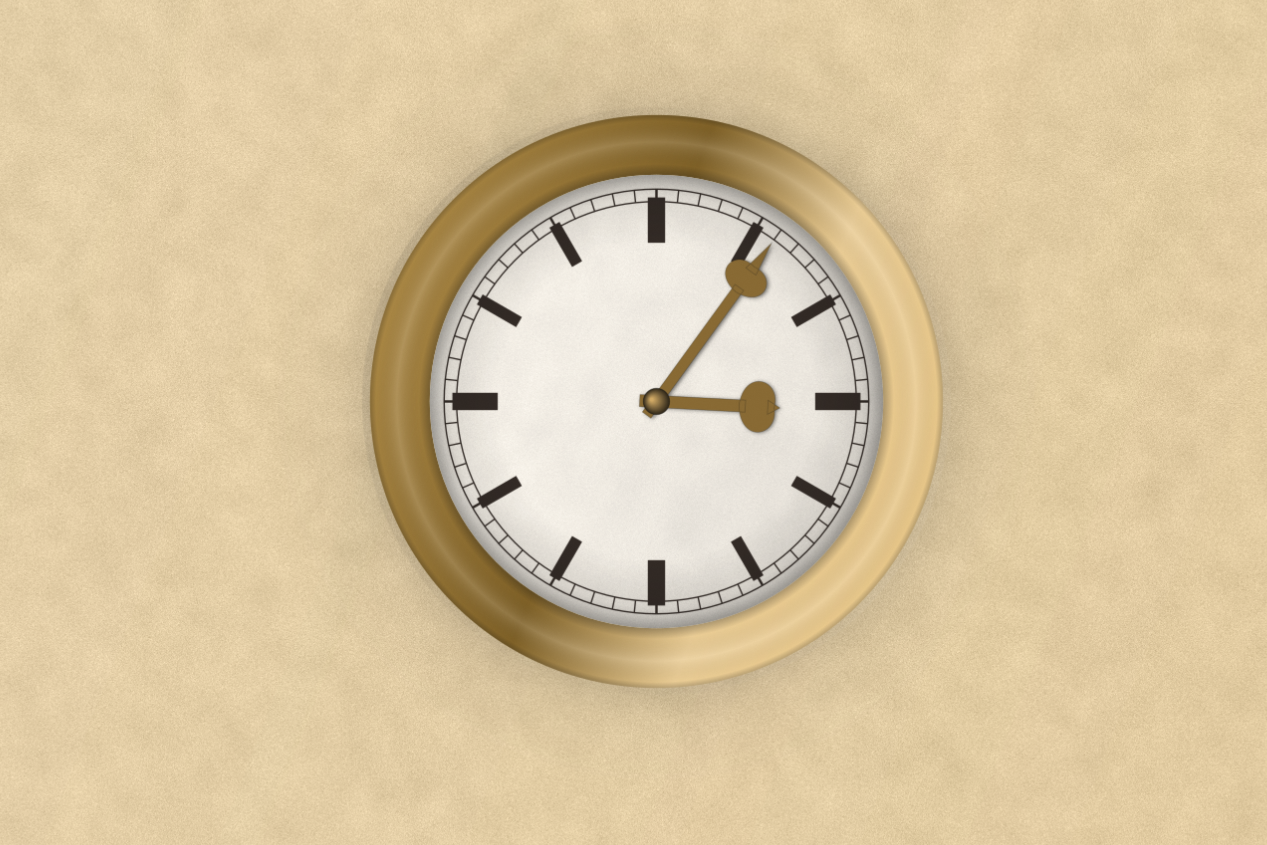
**3:06**
